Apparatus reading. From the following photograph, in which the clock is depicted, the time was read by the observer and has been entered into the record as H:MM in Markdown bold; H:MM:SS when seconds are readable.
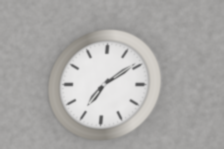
**7:09**
